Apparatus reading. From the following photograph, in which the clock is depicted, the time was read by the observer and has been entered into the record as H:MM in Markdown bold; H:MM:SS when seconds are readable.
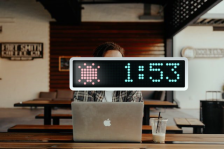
**1:53**
